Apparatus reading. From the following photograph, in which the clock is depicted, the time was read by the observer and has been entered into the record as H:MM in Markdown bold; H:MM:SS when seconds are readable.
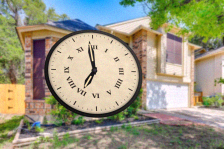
**6:59**
